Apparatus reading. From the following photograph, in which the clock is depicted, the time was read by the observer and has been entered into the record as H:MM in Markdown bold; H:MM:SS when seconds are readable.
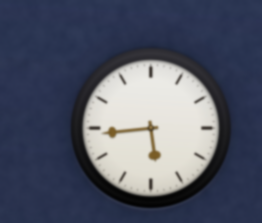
**5:44**
